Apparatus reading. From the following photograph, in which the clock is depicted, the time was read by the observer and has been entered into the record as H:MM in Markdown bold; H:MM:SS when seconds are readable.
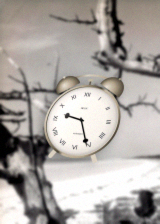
**9:26**
